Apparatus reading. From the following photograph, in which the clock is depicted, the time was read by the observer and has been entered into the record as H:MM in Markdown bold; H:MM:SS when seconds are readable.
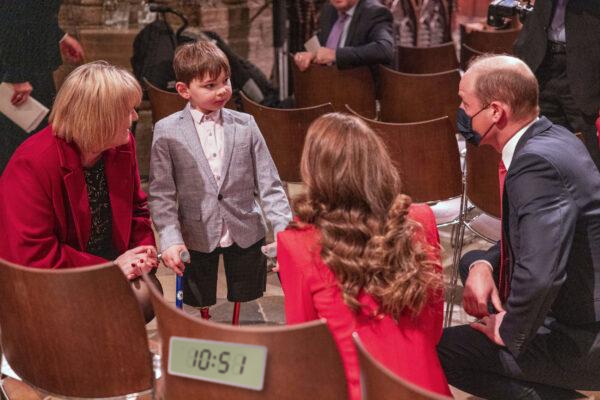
**10:51**
